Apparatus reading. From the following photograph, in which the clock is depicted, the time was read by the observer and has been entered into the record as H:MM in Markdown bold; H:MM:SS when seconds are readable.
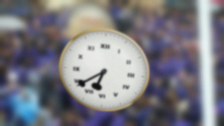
**6:39**
